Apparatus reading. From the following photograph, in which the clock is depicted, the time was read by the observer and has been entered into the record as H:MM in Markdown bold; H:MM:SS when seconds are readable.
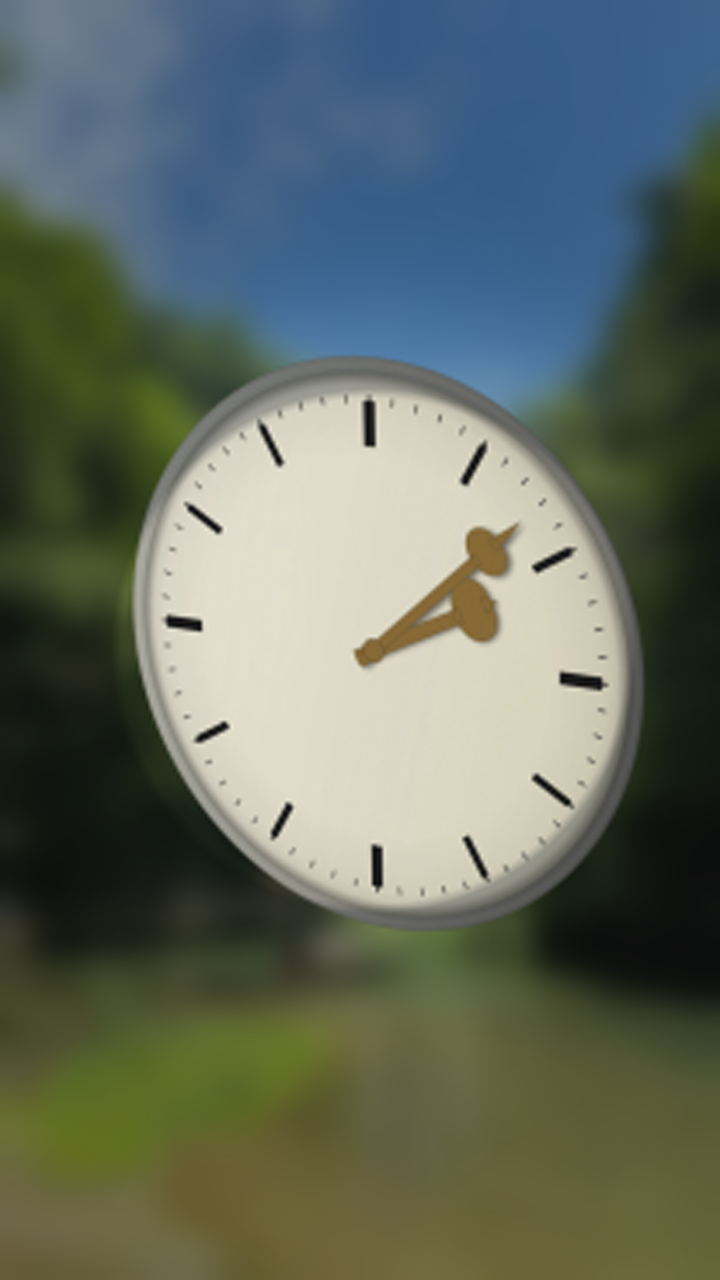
**2:08**
